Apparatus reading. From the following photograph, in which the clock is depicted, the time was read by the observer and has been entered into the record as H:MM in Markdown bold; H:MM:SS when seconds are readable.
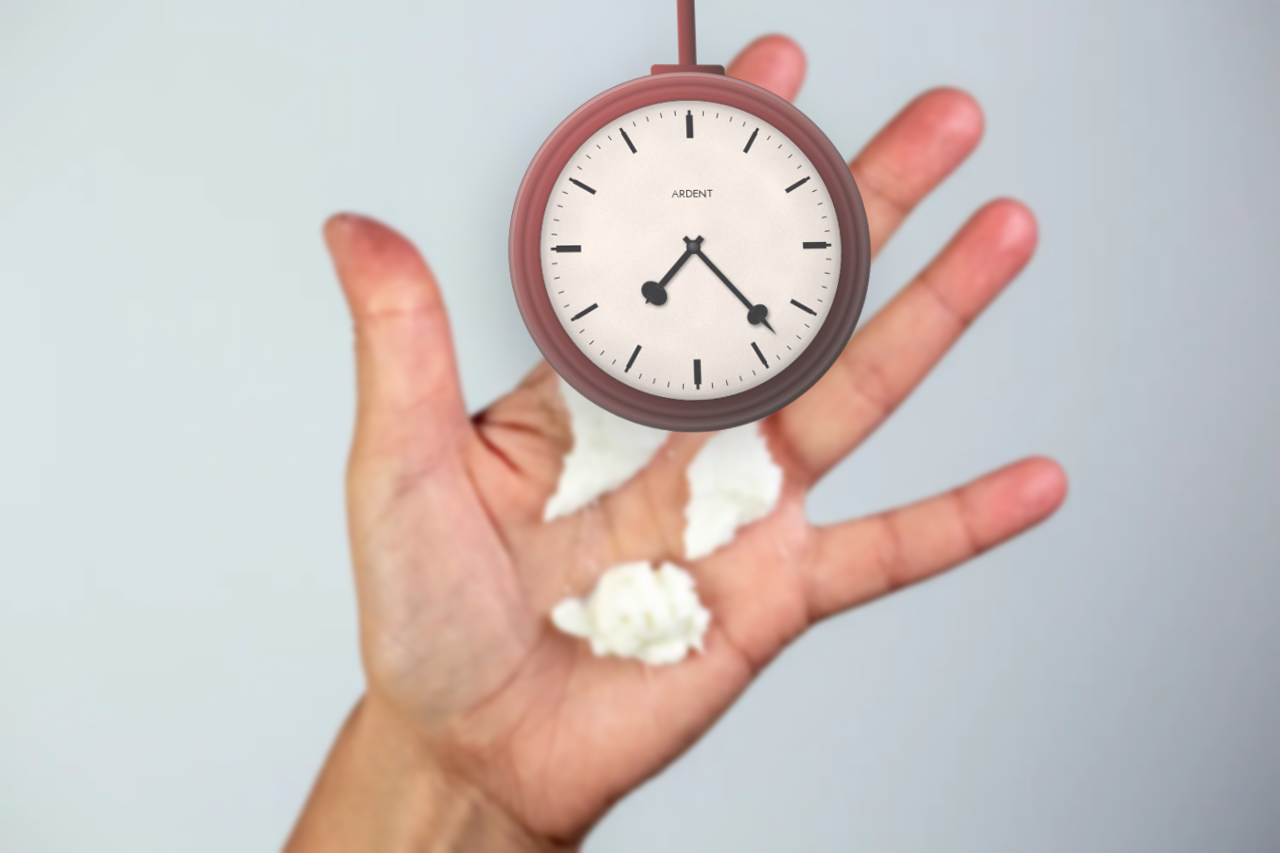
**7:23**
